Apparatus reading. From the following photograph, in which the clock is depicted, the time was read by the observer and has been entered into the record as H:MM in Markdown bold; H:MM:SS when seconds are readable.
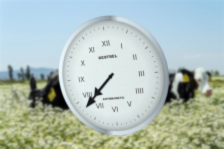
**7:38**
